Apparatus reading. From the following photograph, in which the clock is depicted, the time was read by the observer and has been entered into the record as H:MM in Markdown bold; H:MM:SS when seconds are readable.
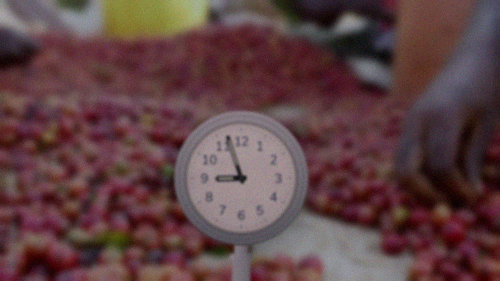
**8:57**
